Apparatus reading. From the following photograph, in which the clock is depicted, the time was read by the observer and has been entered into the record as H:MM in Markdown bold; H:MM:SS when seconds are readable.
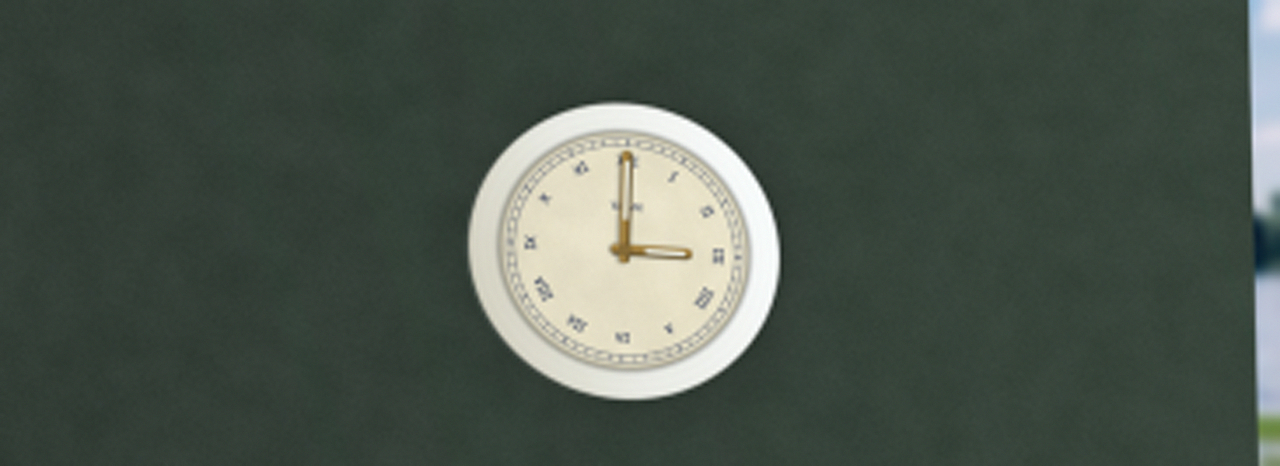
**3:00**
